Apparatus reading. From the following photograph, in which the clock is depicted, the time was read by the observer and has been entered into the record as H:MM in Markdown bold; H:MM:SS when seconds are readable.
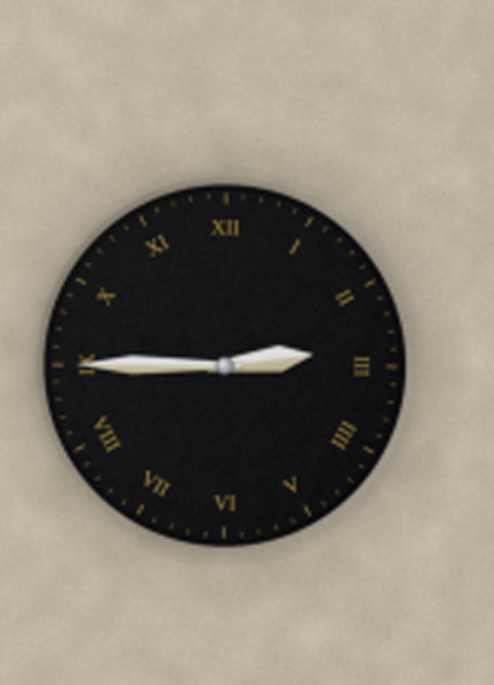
**2:45**
